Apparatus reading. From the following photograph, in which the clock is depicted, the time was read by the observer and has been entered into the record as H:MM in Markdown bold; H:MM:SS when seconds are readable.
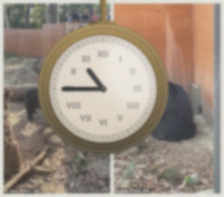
**10:45**
